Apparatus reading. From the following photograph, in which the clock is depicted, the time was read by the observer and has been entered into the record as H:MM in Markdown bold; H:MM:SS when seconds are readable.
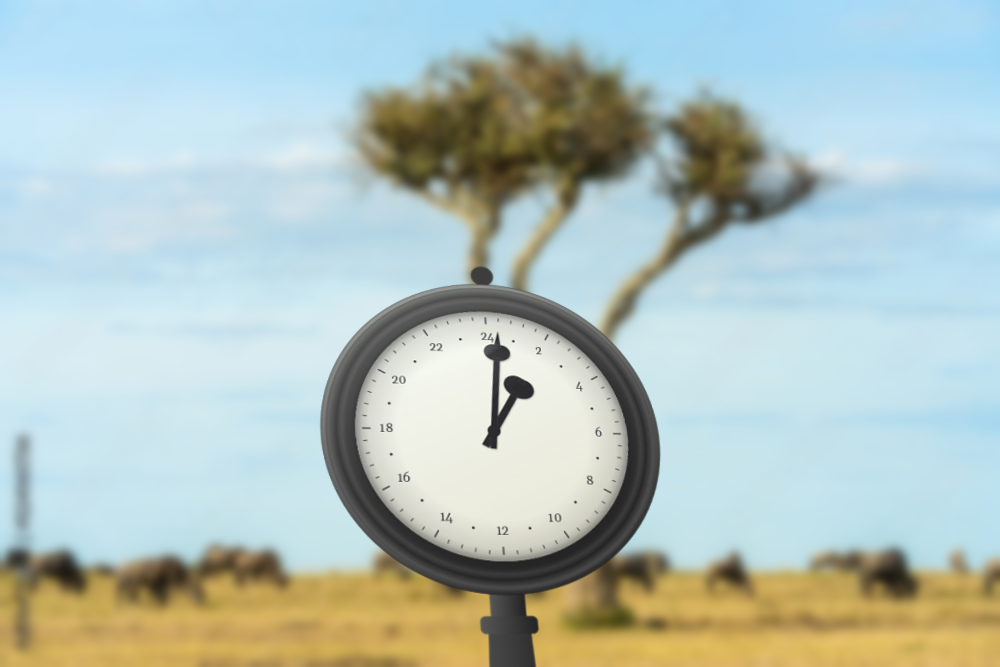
**2:01**
